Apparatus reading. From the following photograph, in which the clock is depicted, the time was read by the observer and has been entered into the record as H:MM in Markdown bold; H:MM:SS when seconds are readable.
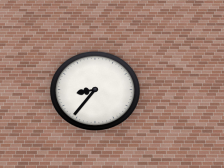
**8:36**
